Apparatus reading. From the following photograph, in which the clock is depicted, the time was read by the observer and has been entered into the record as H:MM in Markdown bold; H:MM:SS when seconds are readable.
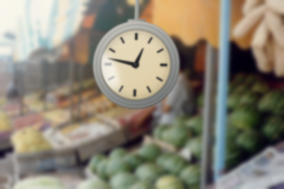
**12:47**
